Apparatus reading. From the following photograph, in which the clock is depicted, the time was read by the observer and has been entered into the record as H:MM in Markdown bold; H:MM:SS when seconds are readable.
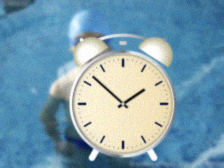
**1:52**
